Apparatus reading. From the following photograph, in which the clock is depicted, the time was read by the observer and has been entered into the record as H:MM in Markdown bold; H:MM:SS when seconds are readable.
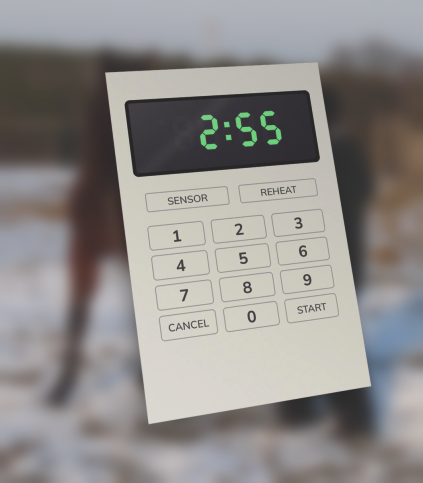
**2:55**
